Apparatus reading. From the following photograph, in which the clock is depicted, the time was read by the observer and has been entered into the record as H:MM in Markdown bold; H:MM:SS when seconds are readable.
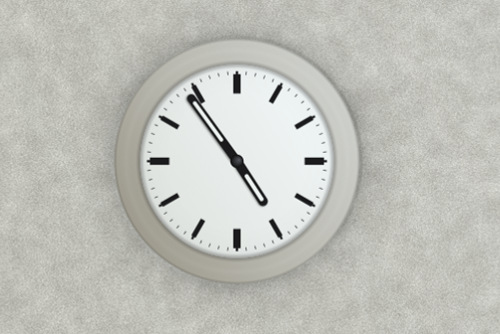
**4:54**
